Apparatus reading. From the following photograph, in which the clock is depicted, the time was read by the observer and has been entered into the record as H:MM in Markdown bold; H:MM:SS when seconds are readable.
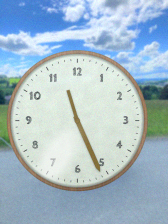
**11:26**
